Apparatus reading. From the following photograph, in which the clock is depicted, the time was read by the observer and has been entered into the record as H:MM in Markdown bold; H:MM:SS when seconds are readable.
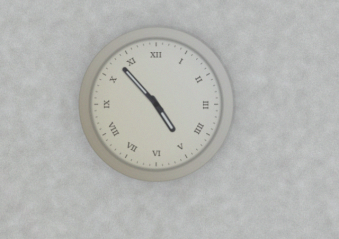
**4:53**
